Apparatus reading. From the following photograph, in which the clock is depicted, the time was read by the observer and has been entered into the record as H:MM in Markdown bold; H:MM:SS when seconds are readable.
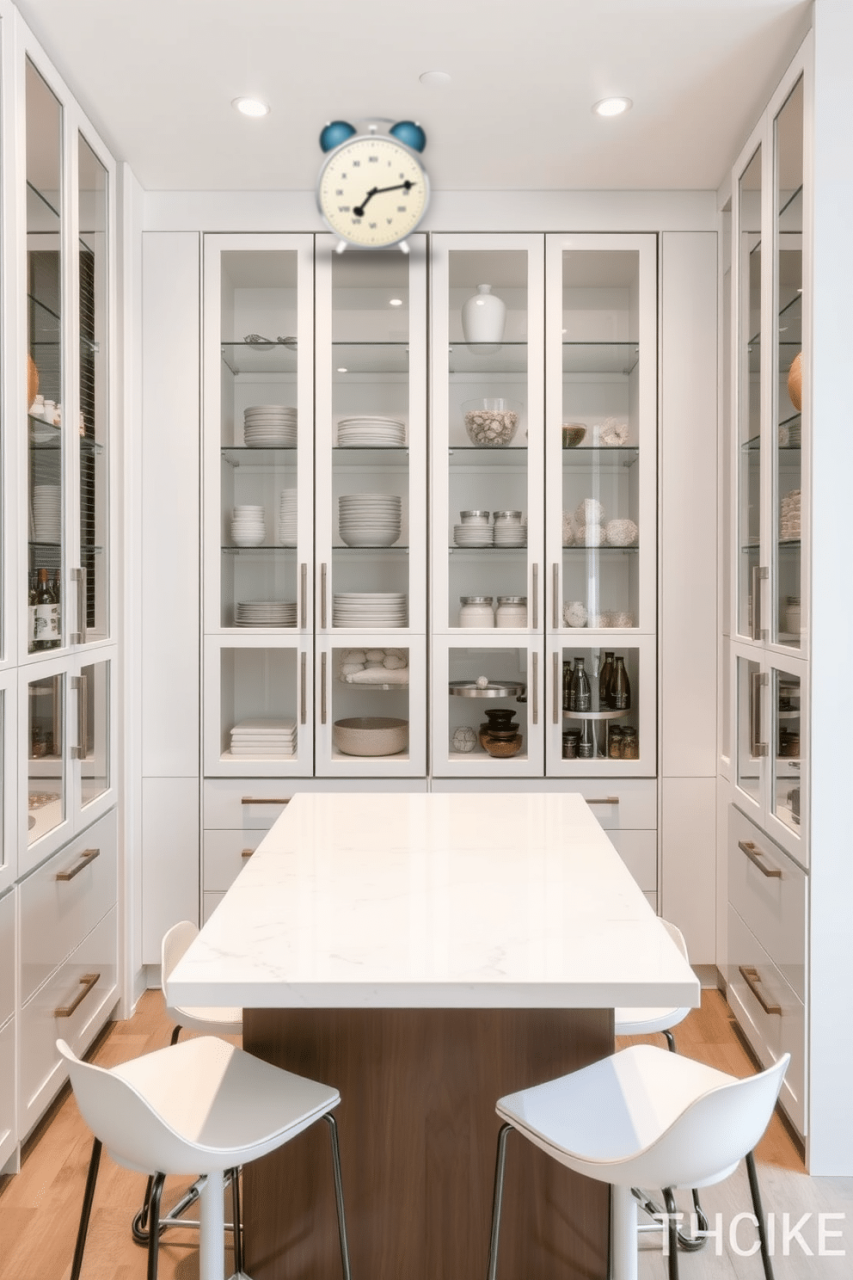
**7:13**
